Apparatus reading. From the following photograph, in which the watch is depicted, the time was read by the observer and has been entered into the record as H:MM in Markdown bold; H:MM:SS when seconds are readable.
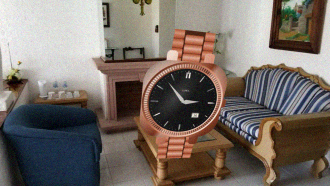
**2:53**
